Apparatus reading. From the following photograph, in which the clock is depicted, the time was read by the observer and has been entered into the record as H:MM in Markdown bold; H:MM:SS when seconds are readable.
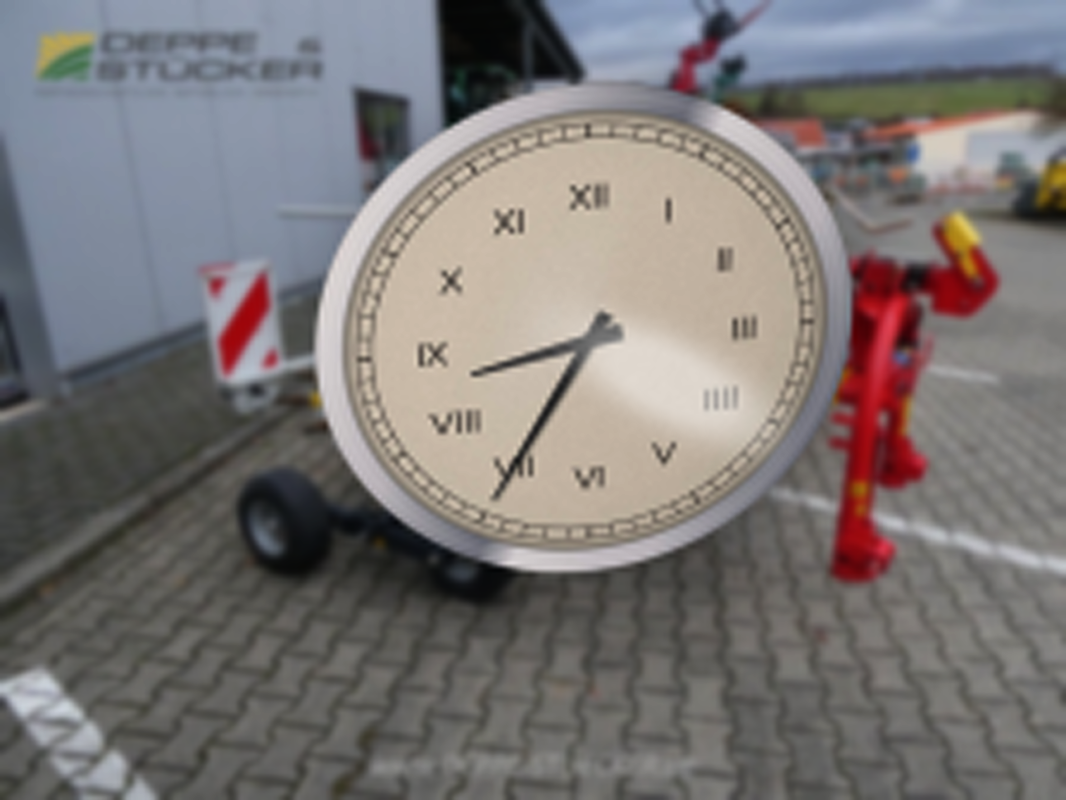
**8:35**
